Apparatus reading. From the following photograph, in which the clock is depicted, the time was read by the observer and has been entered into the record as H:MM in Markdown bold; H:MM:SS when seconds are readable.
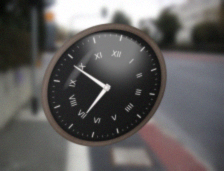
**6:49**
